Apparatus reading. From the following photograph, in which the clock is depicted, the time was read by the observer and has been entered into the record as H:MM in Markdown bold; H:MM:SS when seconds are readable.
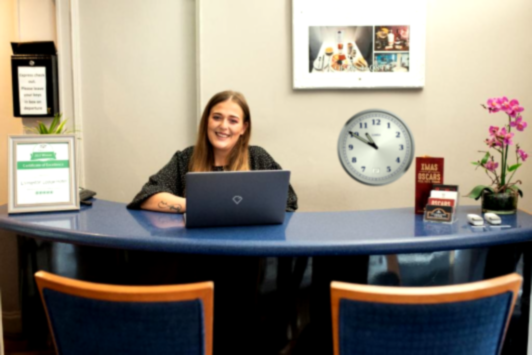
**10:50**
